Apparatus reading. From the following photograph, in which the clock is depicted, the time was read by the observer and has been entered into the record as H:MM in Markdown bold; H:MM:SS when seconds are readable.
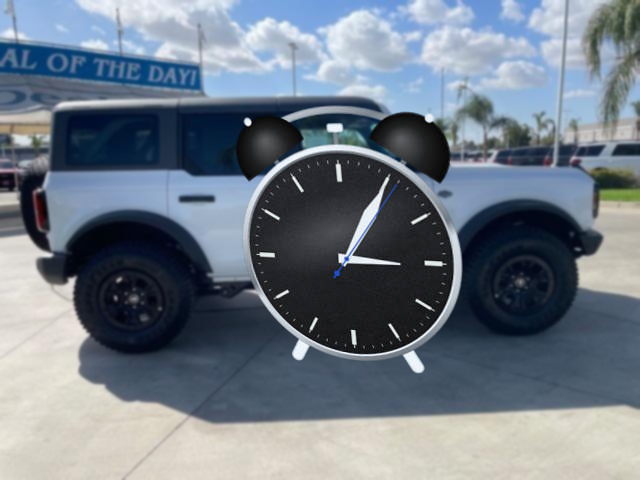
**3:05:06**
